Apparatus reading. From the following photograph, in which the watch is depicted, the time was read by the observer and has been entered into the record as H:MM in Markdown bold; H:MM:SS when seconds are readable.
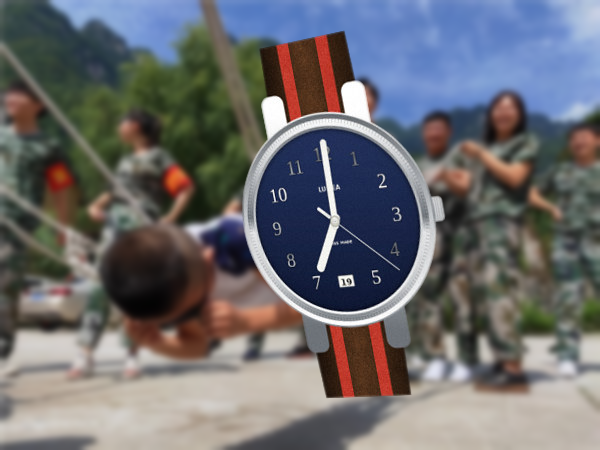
**7:00:22**
